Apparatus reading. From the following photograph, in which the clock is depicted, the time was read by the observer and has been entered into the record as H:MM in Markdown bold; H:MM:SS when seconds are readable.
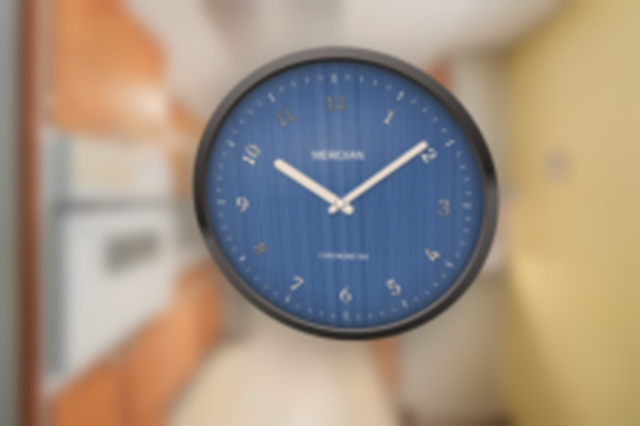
**10:09**
